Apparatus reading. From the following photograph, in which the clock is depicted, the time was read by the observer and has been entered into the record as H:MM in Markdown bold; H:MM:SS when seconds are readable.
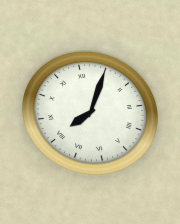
**8:05**
